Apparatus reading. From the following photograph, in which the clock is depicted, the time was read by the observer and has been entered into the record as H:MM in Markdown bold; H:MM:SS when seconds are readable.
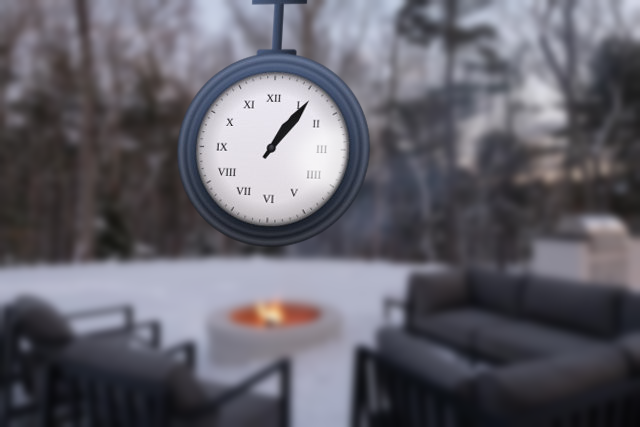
**1:06**
